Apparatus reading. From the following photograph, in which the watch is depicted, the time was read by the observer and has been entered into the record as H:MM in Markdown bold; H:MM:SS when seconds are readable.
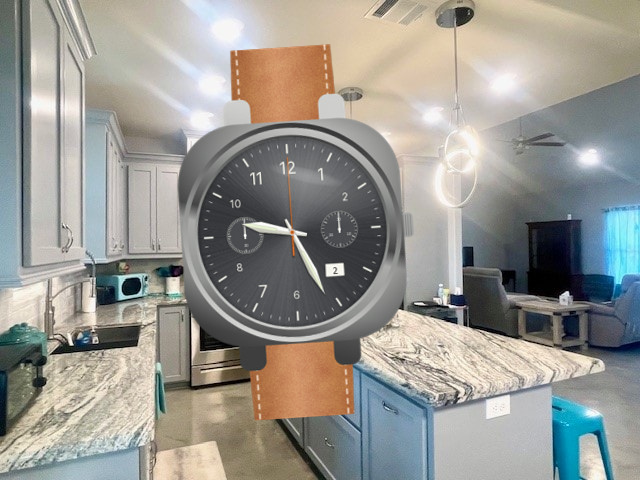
**9:26**
